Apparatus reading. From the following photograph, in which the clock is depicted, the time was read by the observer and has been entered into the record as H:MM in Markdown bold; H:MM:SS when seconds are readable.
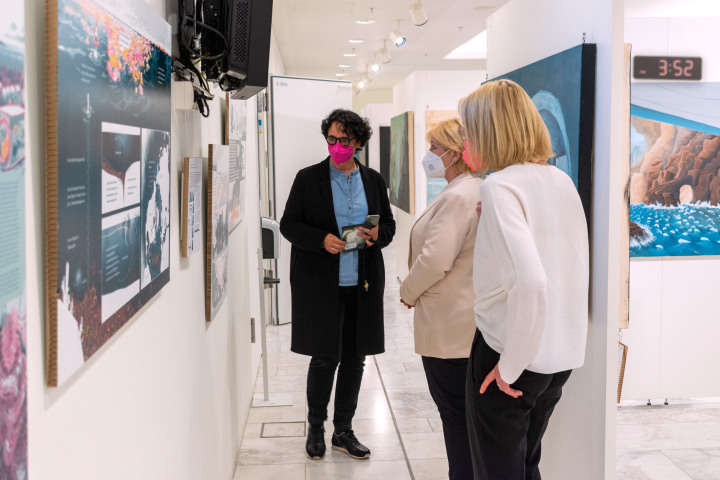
**3:52**
